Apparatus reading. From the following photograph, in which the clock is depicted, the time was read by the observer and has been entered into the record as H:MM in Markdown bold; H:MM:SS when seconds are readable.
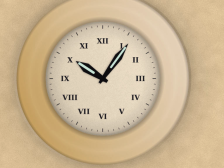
**10:06**
